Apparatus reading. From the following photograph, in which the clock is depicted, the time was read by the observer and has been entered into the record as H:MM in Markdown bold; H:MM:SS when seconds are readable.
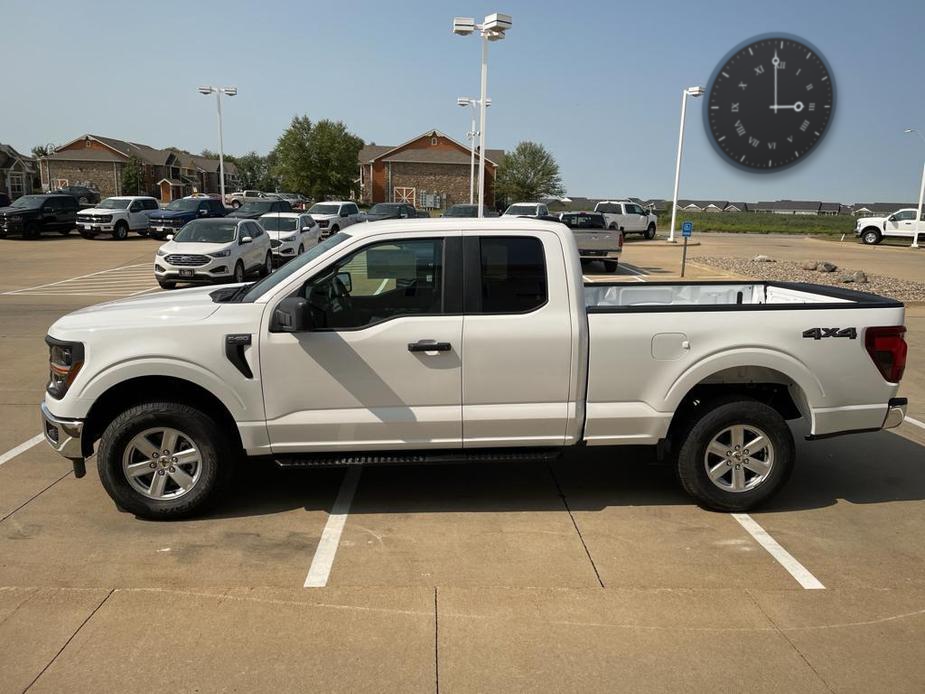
**2:59**
